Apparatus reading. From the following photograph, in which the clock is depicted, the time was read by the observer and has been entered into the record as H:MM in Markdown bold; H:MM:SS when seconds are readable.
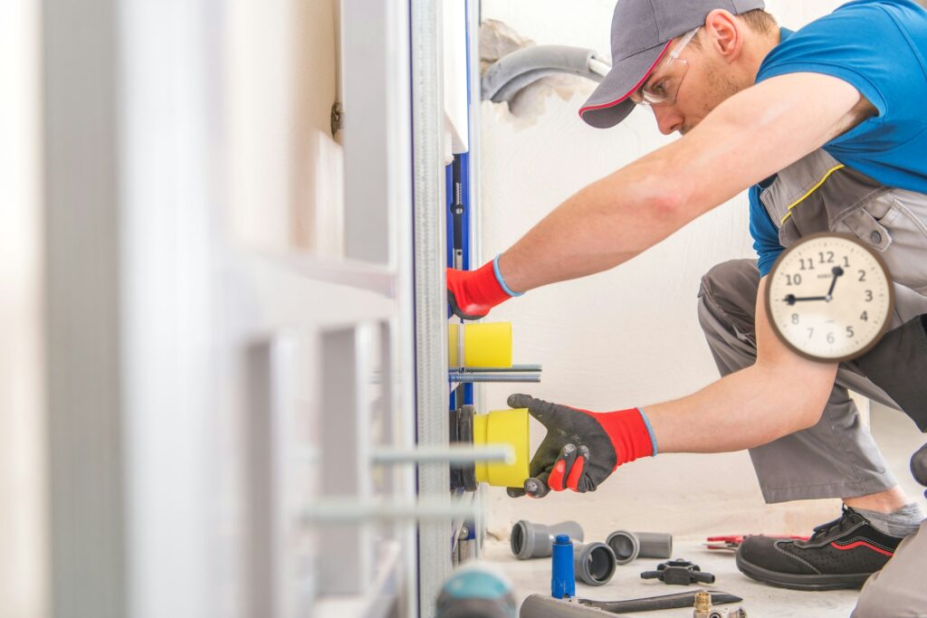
**12:45**
